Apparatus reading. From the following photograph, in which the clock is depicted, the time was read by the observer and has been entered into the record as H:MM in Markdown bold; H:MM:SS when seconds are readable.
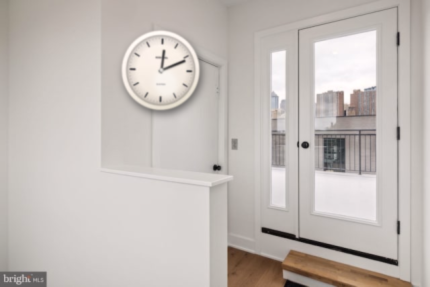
**12:11**
